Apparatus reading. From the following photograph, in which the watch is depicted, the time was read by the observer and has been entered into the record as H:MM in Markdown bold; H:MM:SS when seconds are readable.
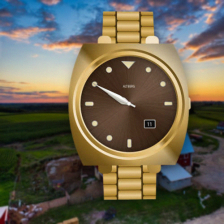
**9:50**
